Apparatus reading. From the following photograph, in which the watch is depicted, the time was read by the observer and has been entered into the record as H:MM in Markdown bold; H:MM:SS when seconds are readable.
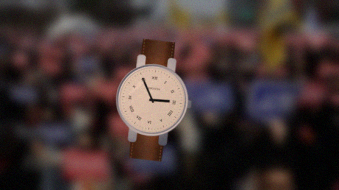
**2:55**
